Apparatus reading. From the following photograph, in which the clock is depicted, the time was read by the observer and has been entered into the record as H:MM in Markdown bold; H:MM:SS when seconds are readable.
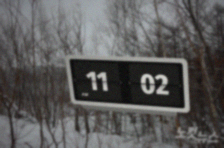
**11:02**
